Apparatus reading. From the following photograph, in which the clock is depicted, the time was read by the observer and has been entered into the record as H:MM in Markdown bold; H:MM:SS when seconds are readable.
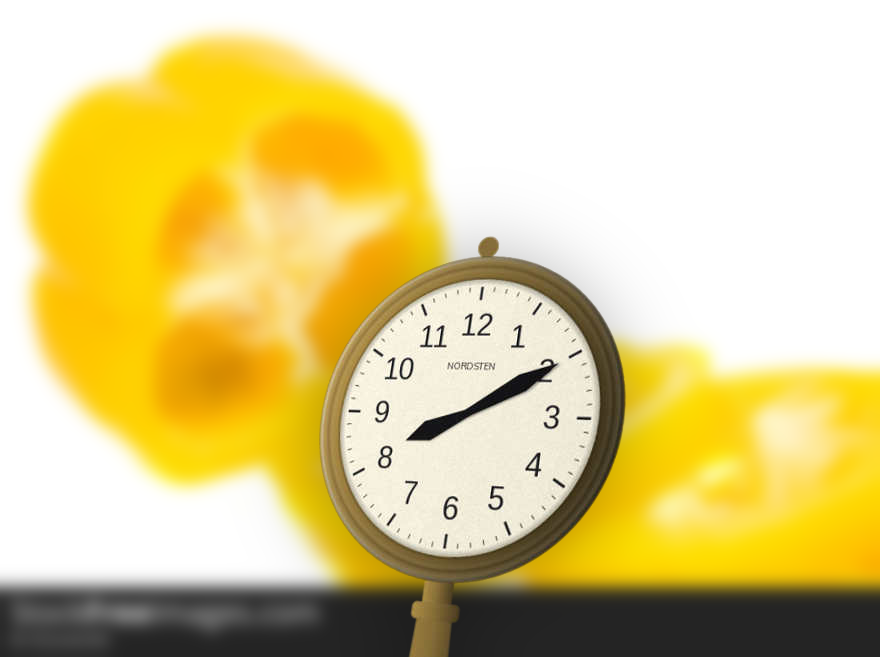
**8:10**
